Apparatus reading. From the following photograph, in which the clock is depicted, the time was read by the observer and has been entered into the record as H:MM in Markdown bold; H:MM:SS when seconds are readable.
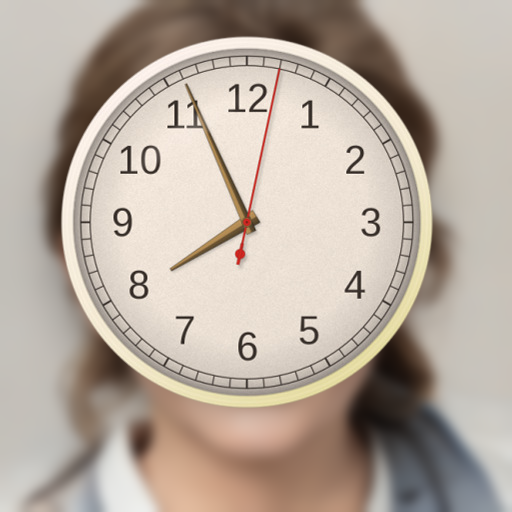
**7:56:02**
